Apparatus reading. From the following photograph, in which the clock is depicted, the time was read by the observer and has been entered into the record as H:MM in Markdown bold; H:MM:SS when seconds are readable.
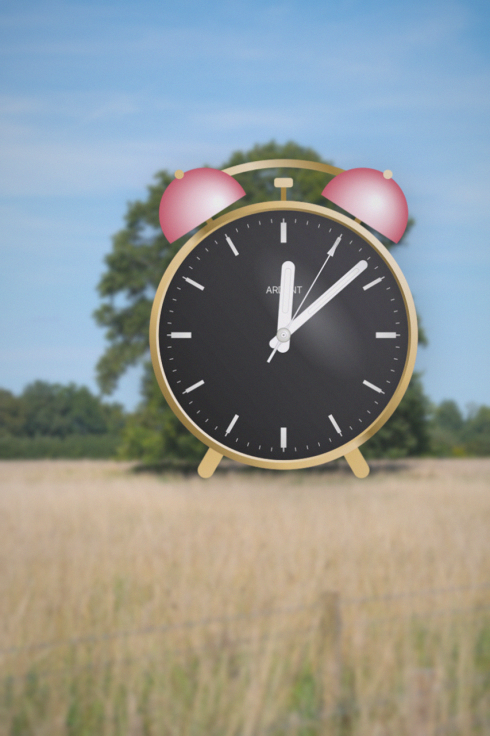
**12:08:05**
